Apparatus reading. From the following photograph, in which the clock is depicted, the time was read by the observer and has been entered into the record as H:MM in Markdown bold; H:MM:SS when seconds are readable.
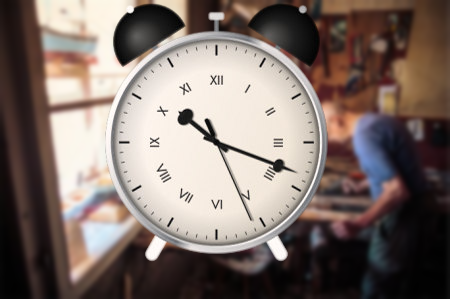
**10:18:26**
